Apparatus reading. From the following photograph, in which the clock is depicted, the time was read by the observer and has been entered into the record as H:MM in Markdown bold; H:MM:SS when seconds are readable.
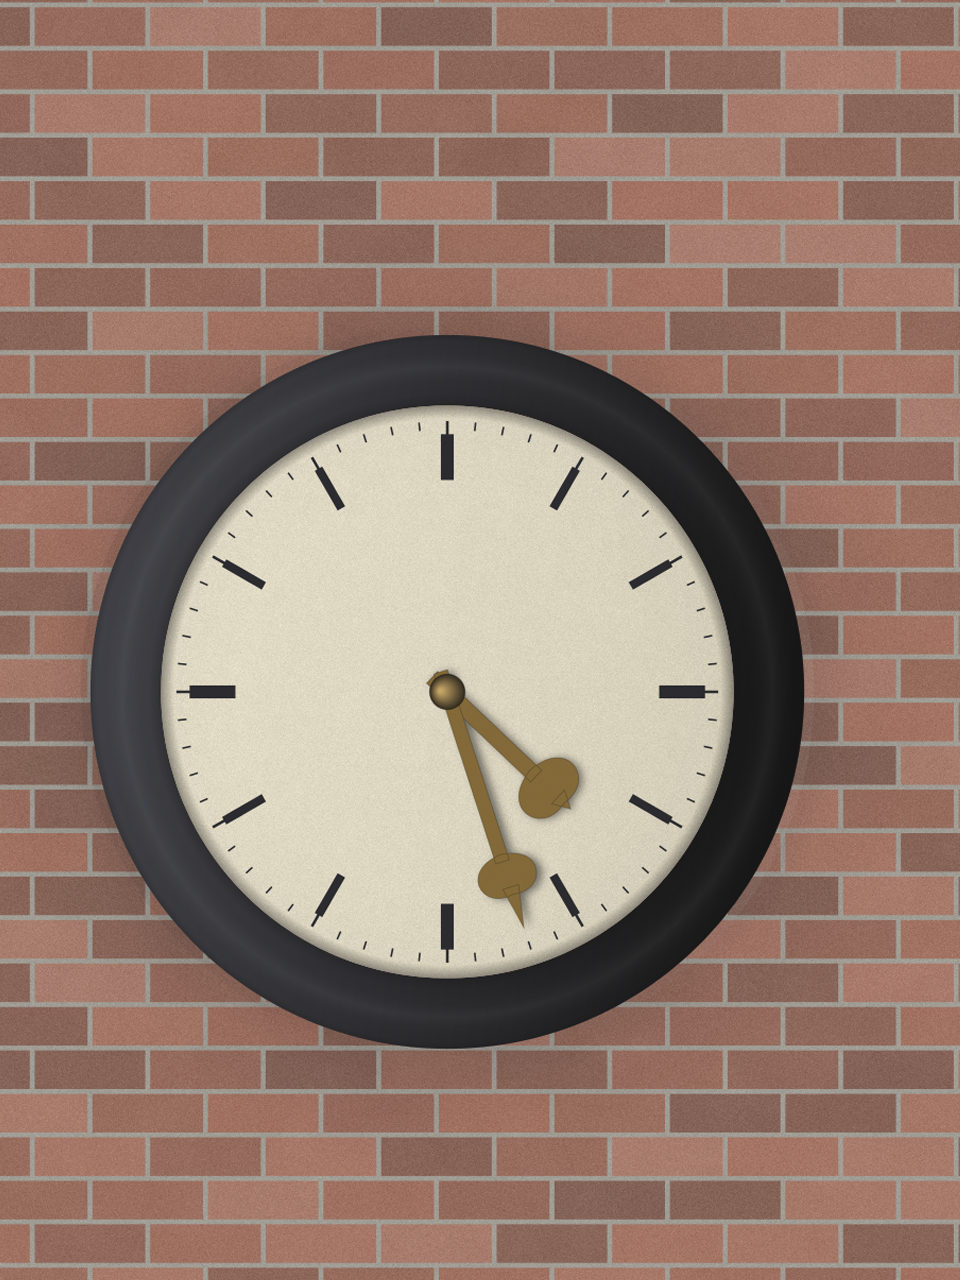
**4:27**
